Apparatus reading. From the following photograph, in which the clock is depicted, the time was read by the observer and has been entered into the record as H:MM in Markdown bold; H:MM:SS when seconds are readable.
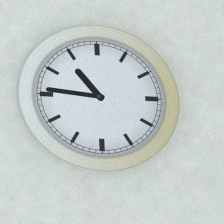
**10:46**
